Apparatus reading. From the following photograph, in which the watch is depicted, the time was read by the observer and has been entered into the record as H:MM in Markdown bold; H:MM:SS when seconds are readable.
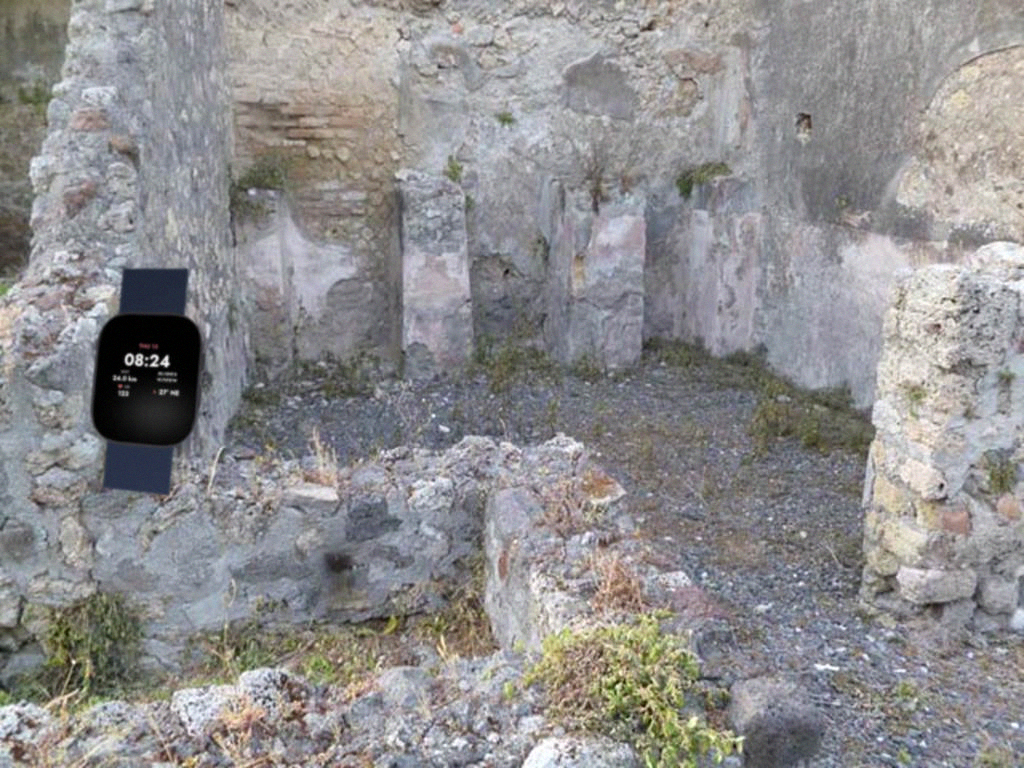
**8:24**
